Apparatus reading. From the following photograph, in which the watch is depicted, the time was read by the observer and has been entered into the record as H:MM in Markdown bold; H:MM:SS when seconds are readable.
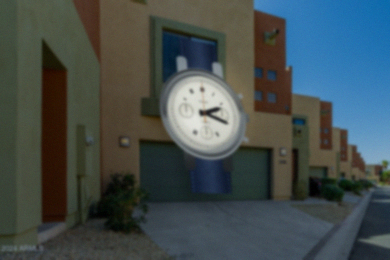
**2:18**
